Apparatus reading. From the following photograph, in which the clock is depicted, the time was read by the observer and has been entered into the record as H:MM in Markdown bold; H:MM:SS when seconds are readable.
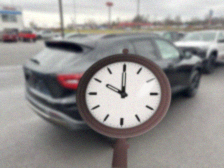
**10:00**
